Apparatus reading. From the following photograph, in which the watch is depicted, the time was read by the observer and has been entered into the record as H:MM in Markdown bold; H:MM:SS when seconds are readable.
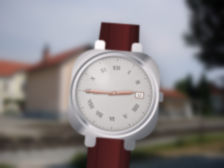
**2:45**
